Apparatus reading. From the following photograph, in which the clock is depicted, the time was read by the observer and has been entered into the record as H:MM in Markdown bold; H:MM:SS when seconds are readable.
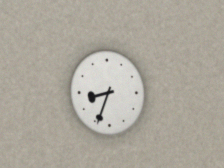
**8:34**
